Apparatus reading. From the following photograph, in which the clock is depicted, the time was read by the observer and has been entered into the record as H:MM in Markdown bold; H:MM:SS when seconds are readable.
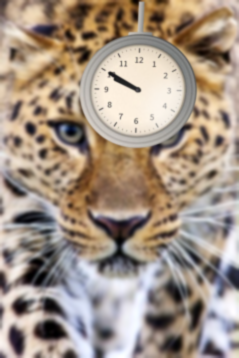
**9:50**
